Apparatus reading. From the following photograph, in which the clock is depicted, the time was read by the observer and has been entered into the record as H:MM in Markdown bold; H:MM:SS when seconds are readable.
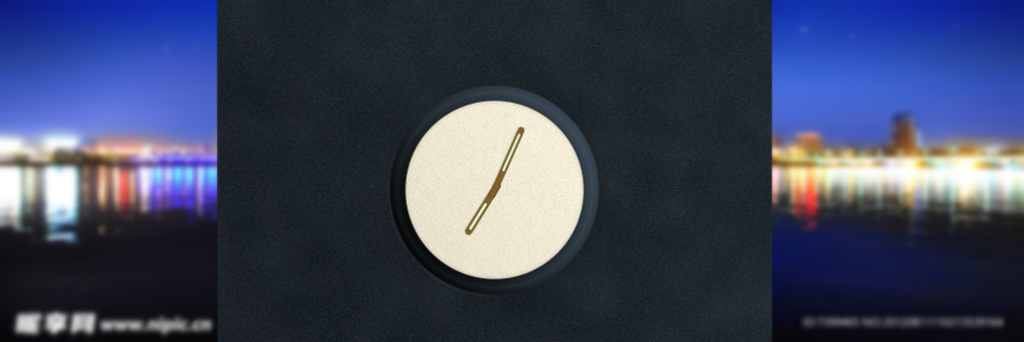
**7:04**
